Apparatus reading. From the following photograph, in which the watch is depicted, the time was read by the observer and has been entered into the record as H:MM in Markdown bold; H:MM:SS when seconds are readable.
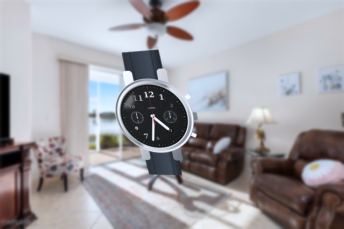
**4:32**
